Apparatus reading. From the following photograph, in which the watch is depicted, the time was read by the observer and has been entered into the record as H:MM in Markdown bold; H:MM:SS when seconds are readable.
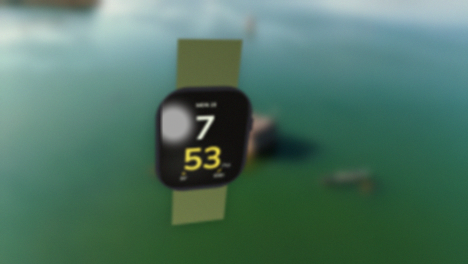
**7:53**
